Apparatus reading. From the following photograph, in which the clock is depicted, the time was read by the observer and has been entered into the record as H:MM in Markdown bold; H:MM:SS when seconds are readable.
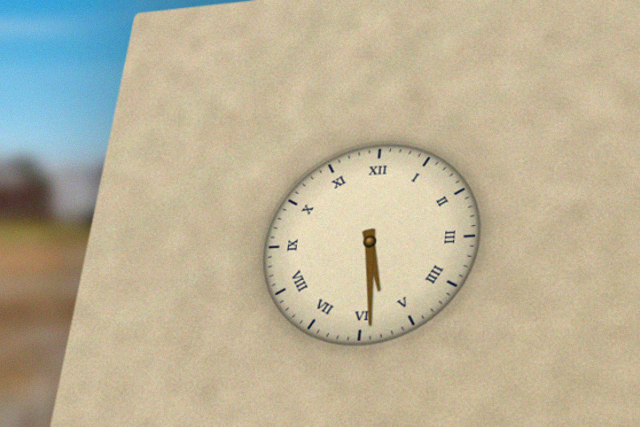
**5:29**
